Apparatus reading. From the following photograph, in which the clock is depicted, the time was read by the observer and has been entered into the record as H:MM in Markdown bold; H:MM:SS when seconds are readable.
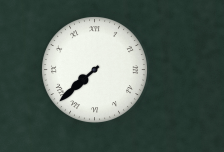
**7:38**
